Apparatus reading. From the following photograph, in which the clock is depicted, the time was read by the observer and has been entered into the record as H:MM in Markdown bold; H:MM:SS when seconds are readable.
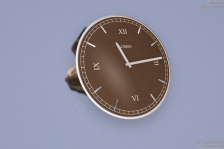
**11:14**
